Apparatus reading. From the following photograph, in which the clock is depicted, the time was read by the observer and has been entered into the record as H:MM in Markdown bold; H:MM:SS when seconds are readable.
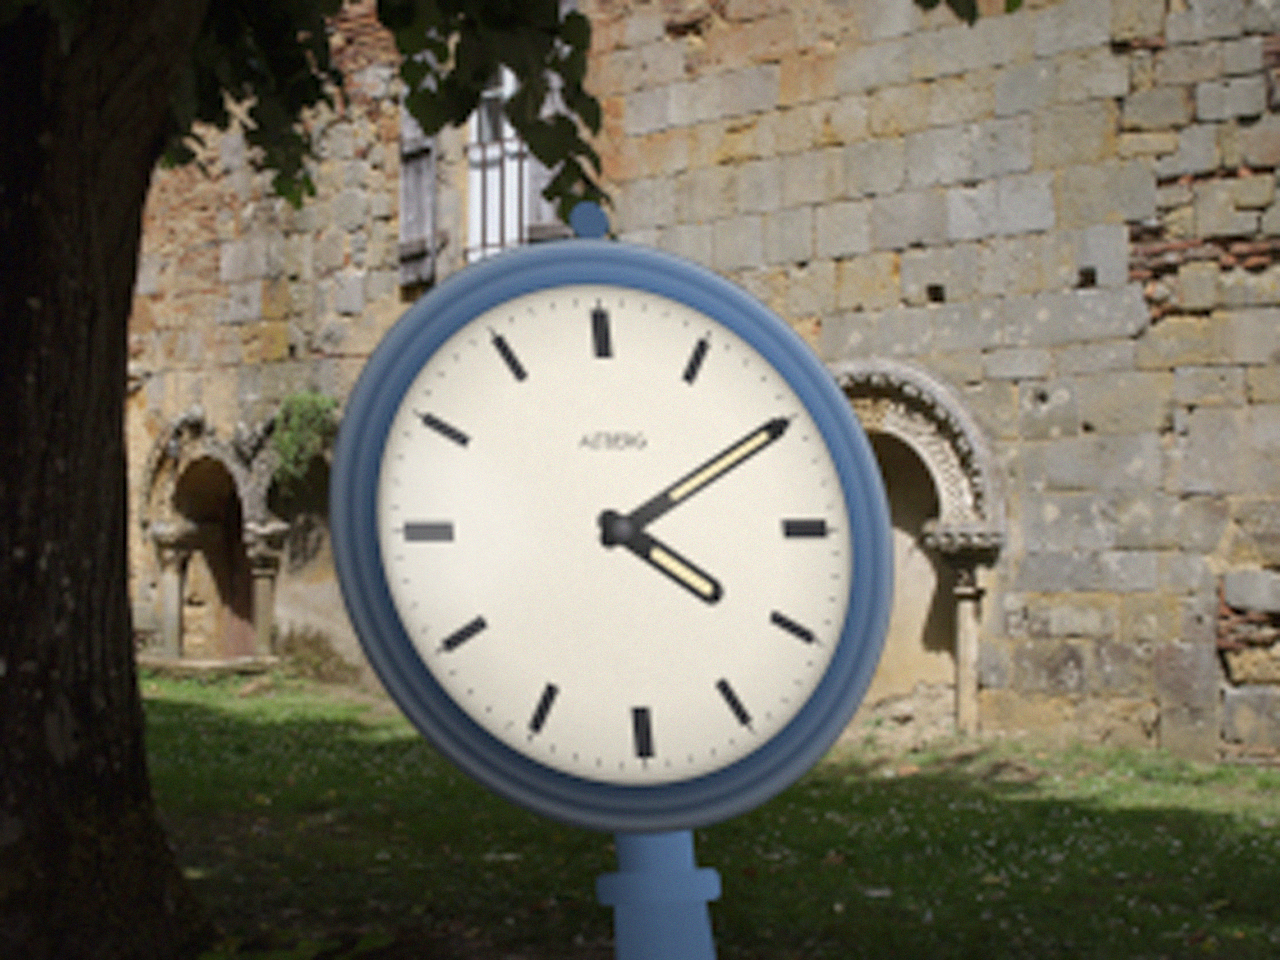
**4:10**
